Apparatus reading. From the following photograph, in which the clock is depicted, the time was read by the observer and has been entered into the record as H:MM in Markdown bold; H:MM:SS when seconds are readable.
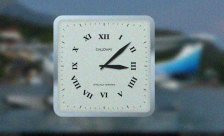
**3:08**
